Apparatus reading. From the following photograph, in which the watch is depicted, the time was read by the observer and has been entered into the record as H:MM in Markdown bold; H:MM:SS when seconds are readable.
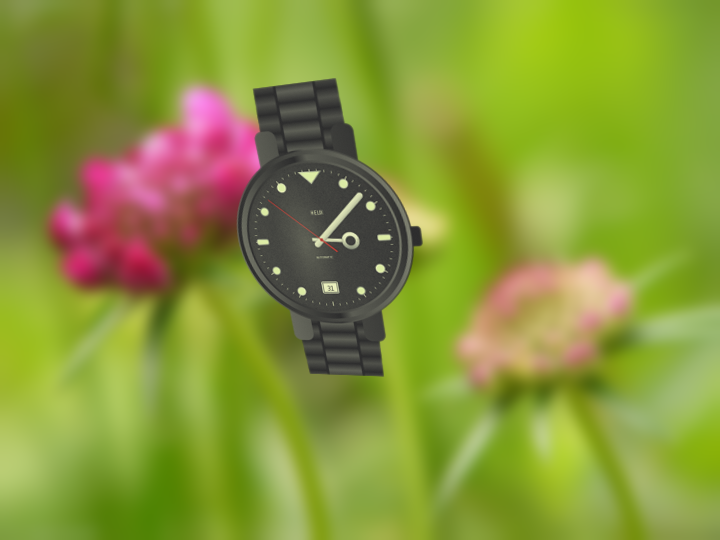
**3:07:52**
